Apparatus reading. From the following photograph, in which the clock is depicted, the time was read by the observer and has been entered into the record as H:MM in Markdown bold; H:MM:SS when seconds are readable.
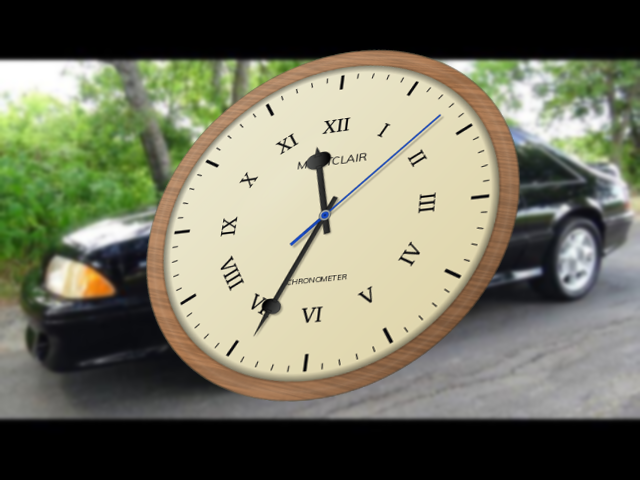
**11:34:08**
